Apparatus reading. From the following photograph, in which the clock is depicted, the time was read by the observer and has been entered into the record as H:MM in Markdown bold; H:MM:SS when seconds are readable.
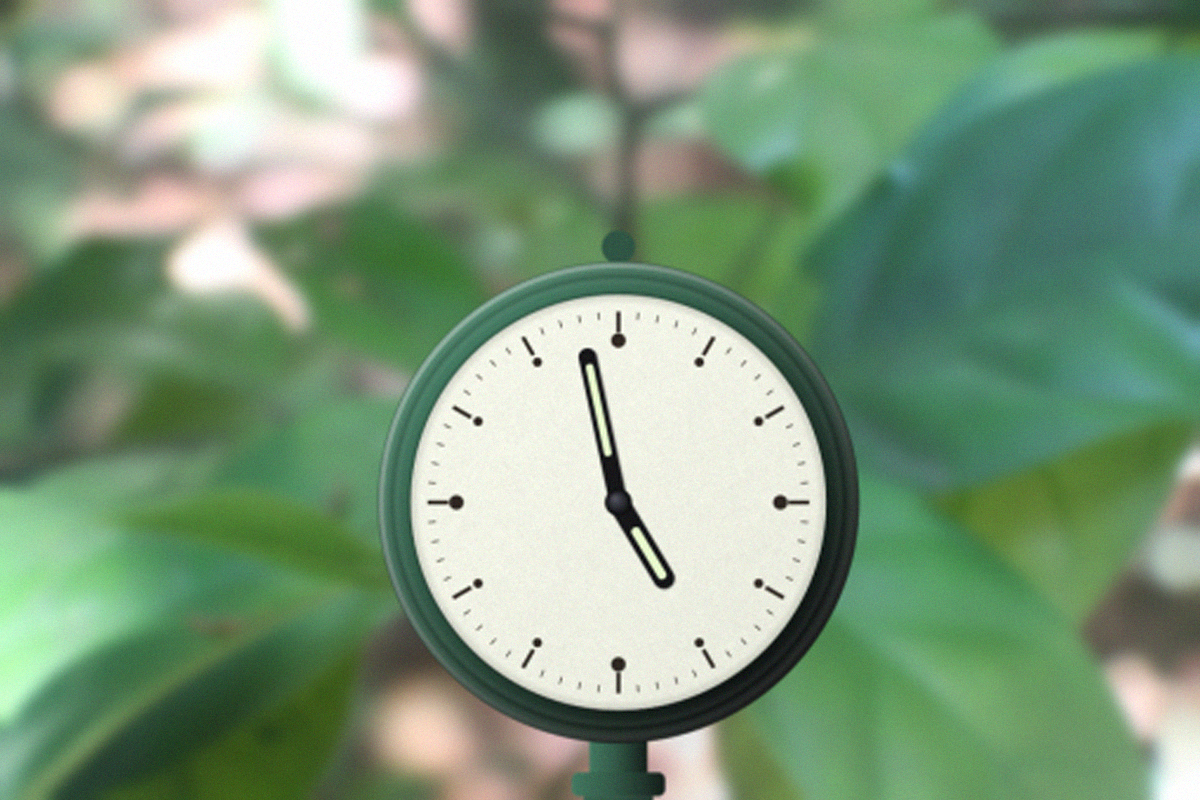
**4:58**
